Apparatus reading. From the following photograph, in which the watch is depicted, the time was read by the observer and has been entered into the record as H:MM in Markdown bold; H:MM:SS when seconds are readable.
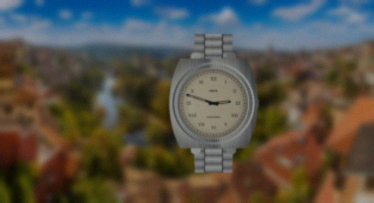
**2:48**
